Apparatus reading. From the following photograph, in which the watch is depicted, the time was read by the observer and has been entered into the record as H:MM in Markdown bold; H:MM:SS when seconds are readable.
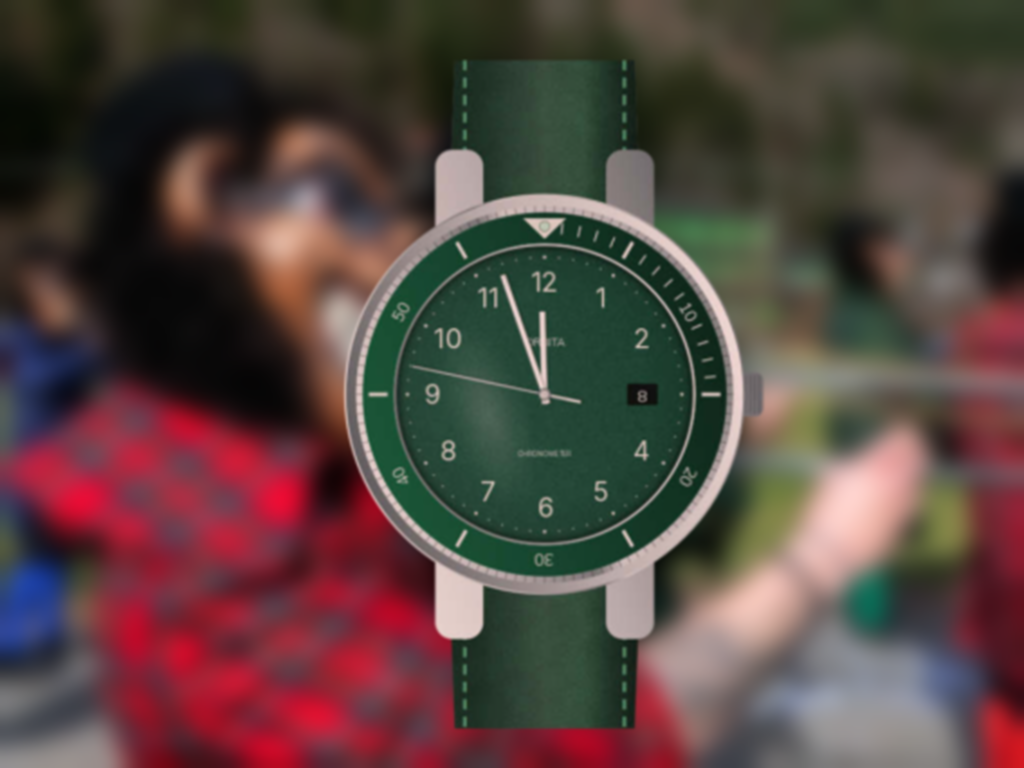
**11:56:47**
